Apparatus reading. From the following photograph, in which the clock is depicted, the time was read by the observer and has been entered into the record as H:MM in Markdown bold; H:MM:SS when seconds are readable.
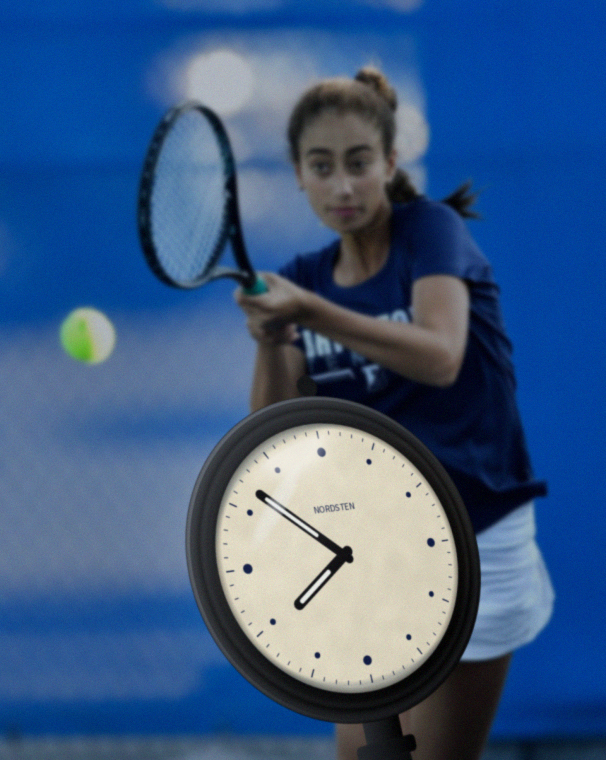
**7:52**
